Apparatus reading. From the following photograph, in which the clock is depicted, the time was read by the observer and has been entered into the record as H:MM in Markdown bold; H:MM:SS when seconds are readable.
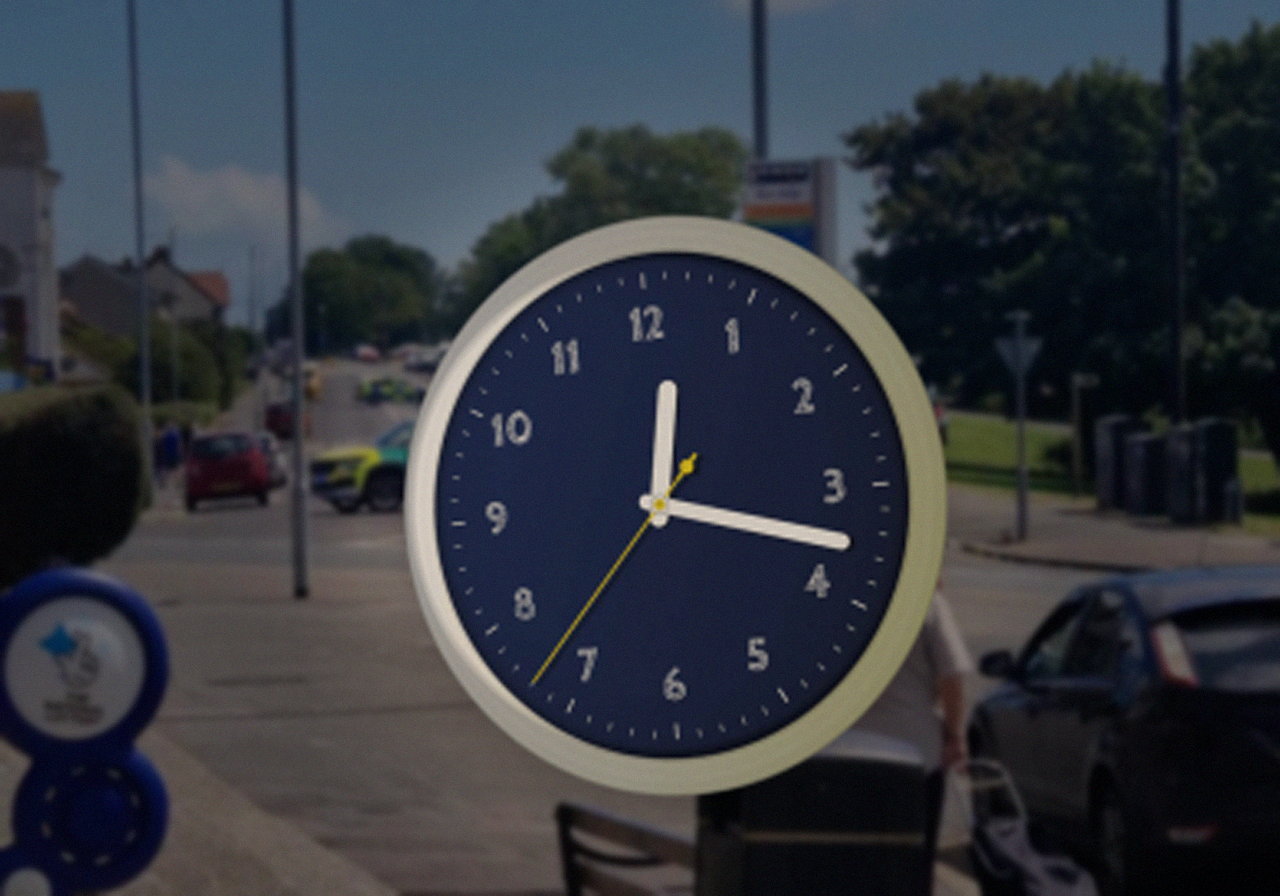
**12:17:37**
